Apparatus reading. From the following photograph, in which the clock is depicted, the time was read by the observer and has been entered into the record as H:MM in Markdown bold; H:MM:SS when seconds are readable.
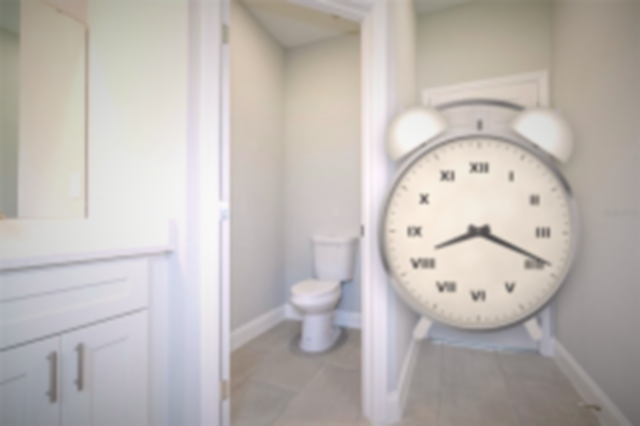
**8:19**
